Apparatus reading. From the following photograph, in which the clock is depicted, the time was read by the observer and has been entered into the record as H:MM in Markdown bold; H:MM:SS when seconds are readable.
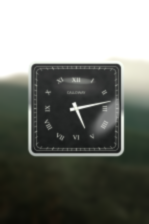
**5:13**
